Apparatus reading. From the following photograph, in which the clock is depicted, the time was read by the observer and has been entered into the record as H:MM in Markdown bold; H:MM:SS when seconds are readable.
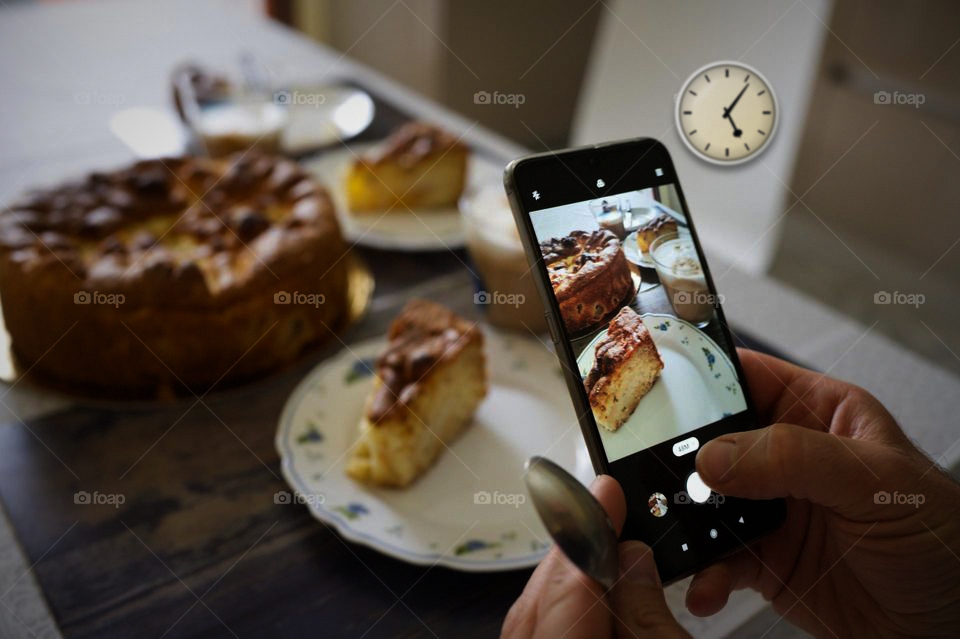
**5:06**
